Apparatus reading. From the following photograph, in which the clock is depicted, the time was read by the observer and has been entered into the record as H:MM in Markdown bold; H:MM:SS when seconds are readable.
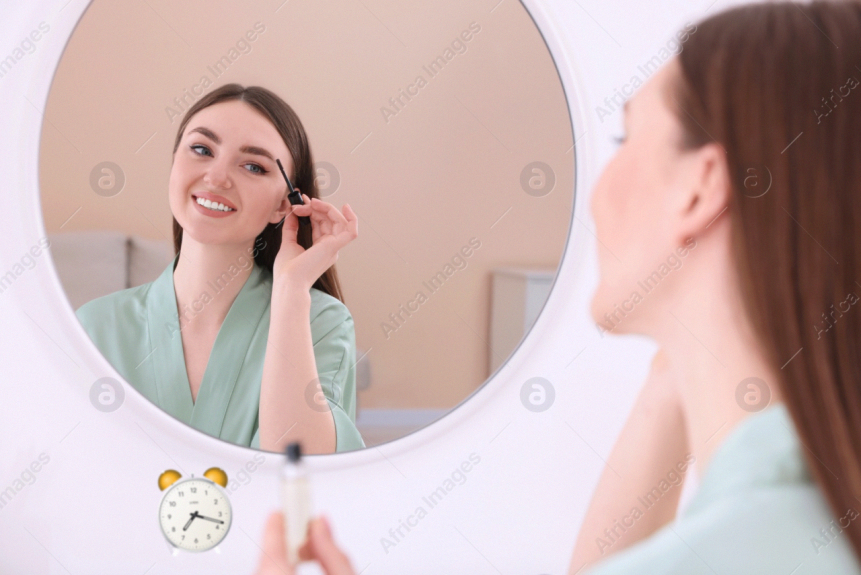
**7:18**
